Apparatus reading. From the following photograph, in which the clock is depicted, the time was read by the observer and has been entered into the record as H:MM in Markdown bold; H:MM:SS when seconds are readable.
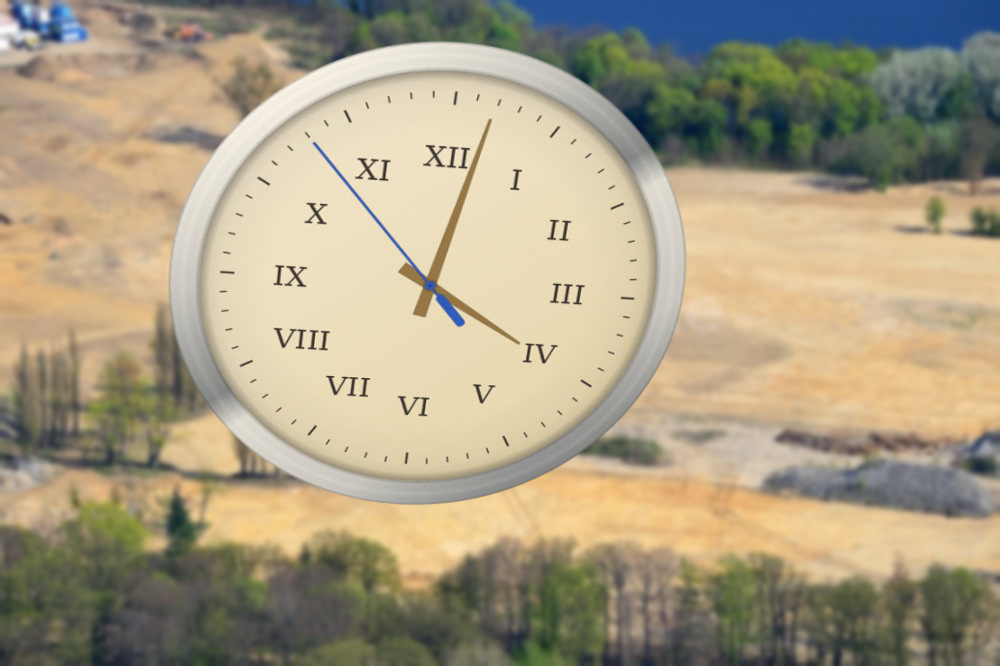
**4:01:53**
